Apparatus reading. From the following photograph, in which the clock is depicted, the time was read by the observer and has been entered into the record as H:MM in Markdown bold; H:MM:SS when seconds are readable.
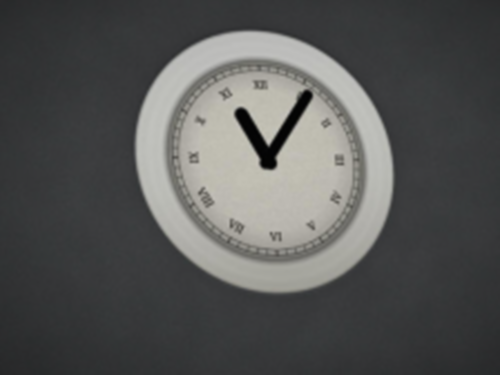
**11:06**
